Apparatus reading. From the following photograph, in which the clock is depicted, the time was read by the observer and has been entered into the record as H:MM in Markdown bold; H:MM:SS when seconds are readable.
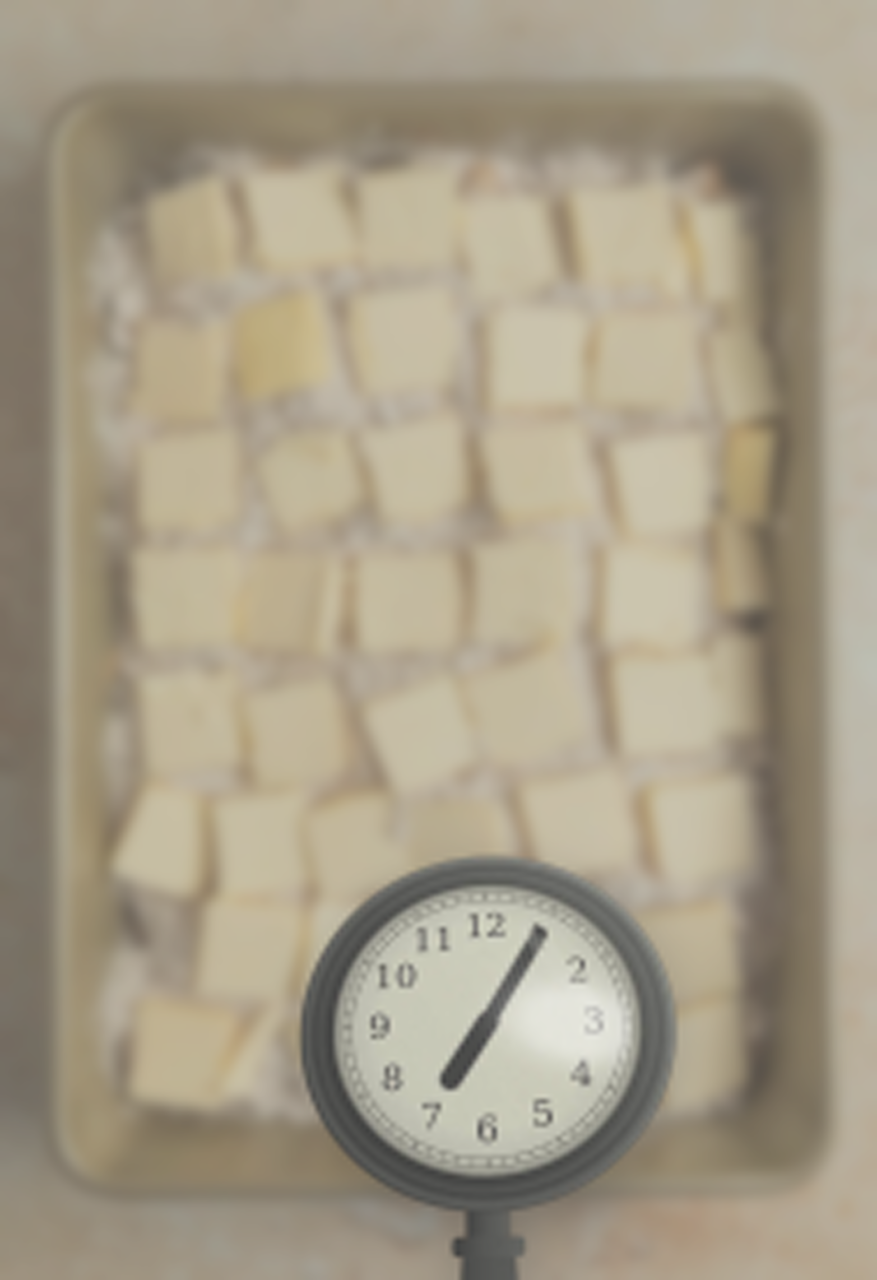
**7:05**
